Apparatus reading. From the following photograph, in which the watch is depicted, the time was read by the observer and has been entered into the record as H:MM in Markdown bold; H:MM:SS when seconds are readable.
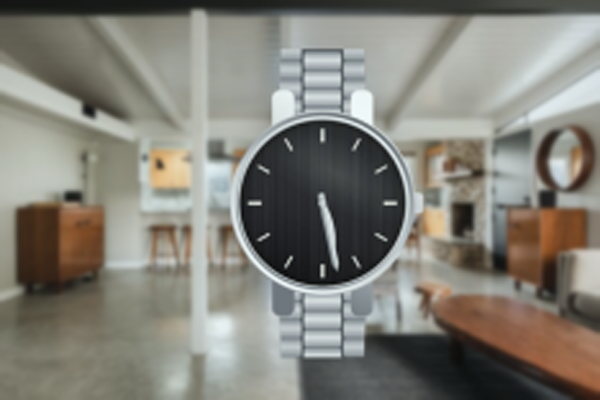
**5:28**
